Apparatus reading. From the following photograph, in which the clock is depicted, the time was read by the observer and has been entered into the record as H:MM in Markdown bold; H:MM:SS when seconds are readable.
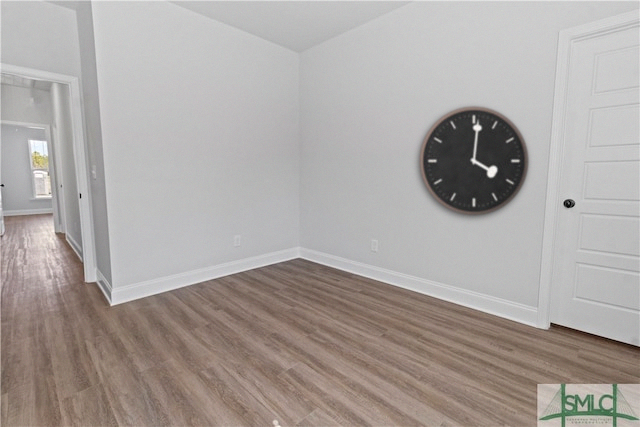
**4:01**
